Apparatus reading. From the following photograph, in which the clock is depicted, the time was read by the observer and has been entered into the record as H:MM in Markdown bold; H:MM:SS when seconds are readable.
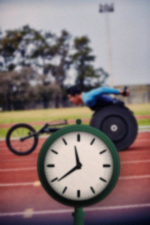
**11:39**
